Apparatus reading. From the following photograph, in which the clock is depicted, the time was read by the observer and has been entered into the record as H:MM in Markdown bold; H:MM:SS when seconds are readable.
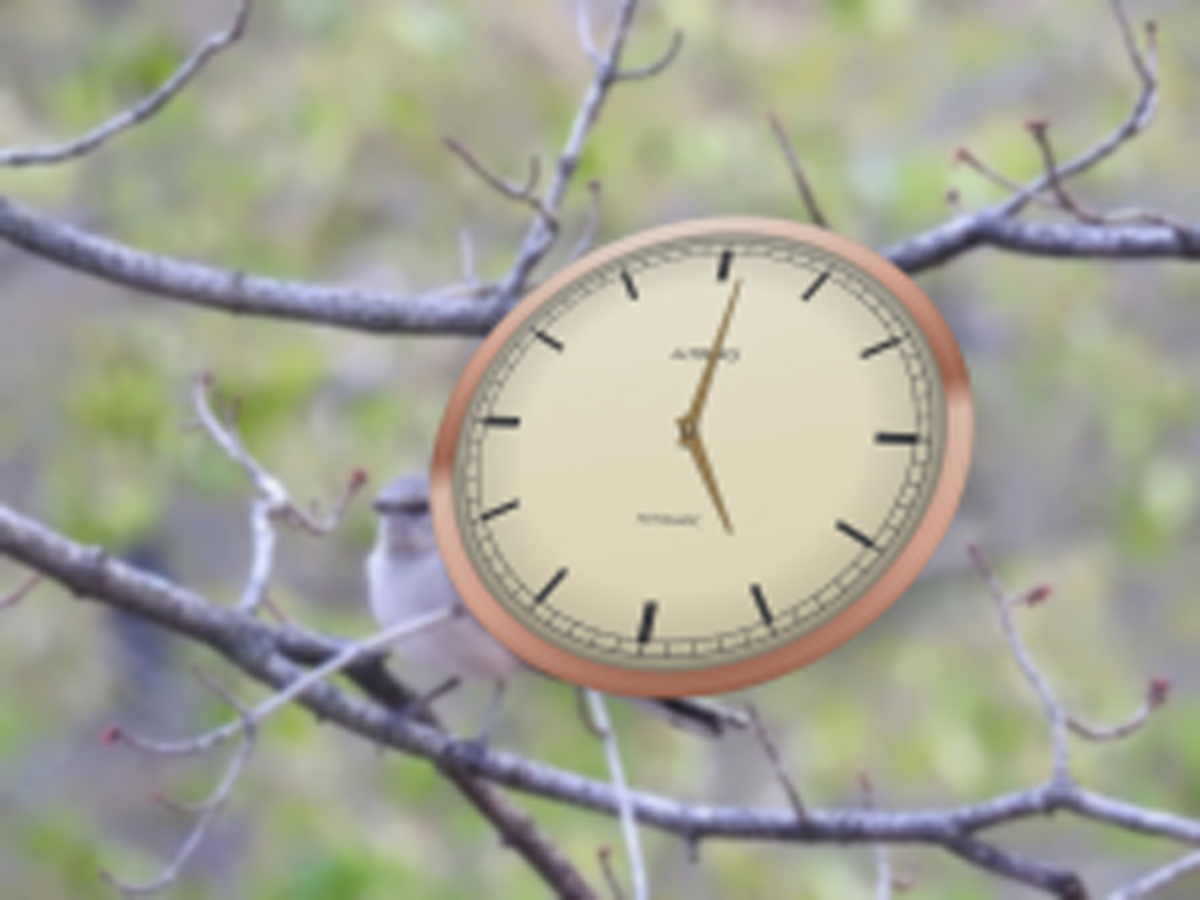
**5:01**
